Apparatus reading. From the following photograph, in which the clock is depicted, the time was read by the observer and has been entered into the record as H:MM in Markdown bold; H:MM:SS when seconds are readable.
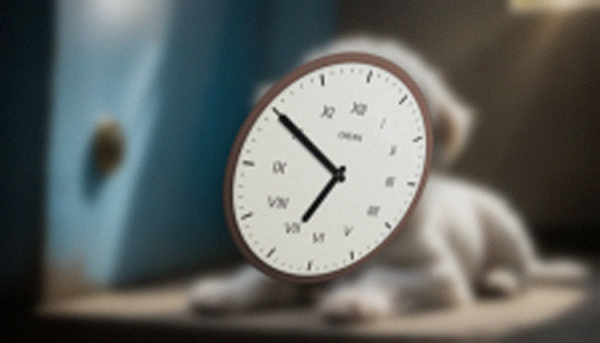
**6:50**
